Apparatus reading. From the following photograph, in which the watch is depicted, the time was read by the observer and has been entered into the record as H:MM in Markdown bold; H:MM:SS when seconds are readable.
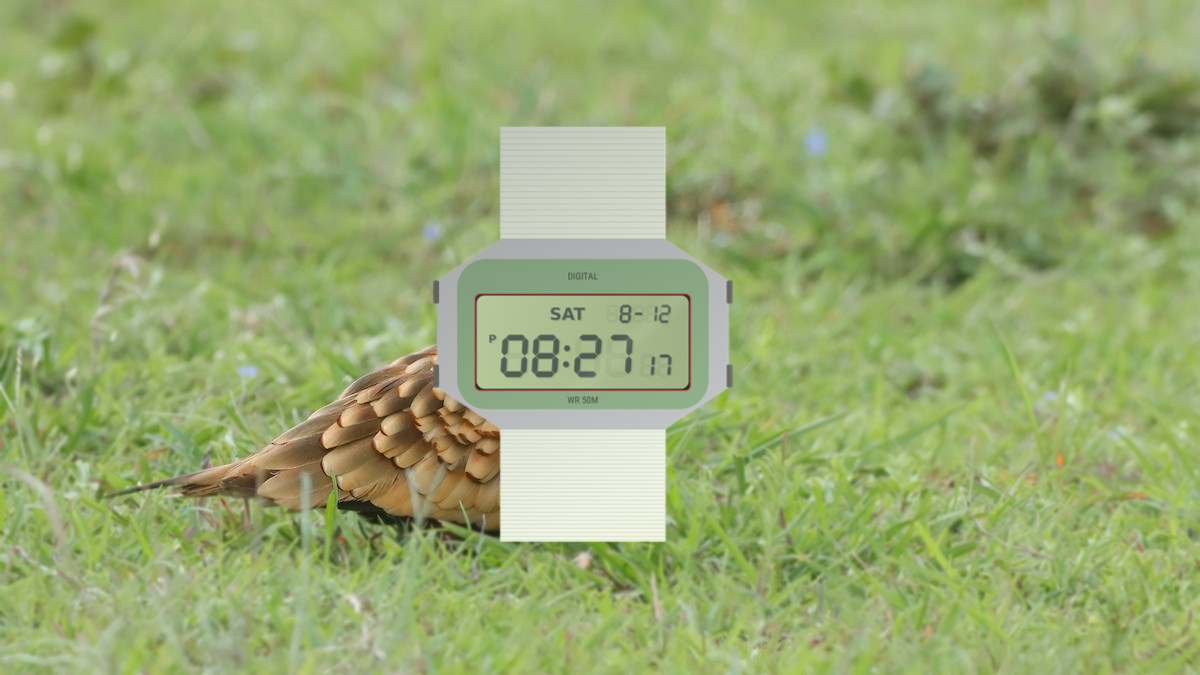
**8:27:17**
